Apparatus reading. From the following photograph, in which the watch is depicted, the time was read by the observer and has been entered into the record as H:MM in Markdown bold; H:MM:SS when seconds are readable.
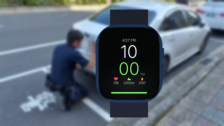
**10:00**
